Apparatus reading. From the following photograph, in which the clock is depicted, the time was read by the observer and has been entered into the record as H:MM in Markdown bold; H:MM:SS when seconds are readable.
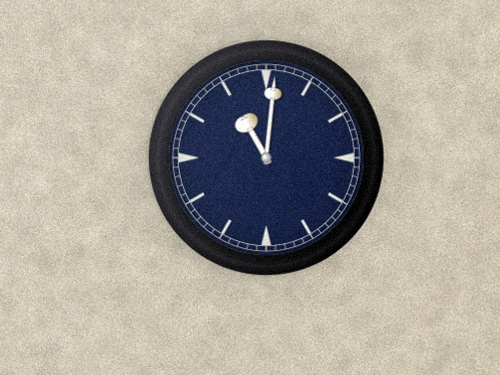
**11:01**
